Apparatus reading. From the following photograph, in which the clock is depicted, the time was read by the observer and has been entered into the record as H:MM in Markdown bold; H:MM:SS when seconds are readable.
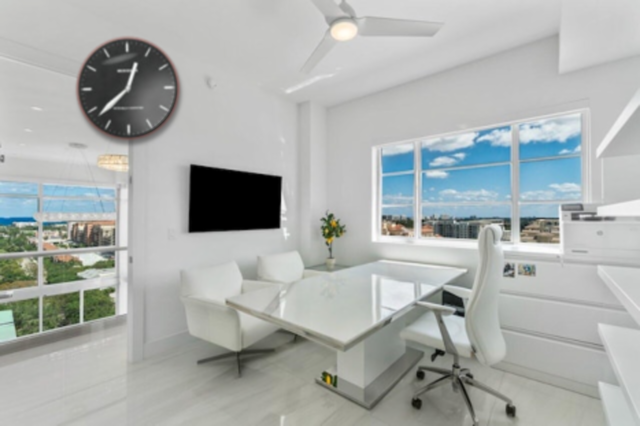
**12:38**
